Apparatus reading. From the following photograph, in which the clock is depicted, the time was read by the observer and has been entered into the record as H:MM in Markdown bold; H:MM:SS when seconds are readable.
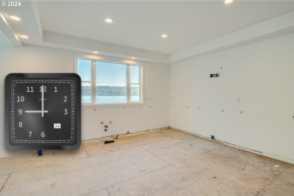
**9:00**
